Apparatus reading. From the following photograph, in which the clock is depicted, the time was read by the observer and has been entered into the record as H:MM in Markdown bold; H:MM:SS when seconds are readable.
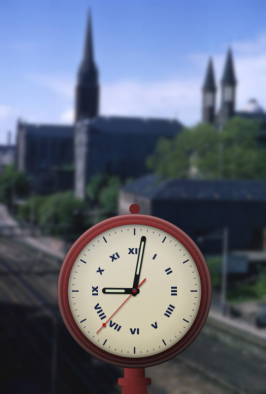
**9:01:37**
